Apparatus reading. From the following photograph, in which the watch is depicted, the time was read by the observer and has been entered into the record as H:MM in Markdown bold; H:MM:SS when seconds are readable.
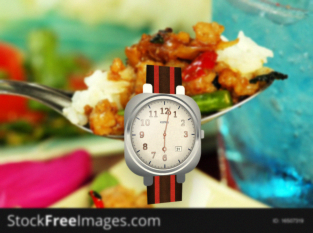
**6:02**
